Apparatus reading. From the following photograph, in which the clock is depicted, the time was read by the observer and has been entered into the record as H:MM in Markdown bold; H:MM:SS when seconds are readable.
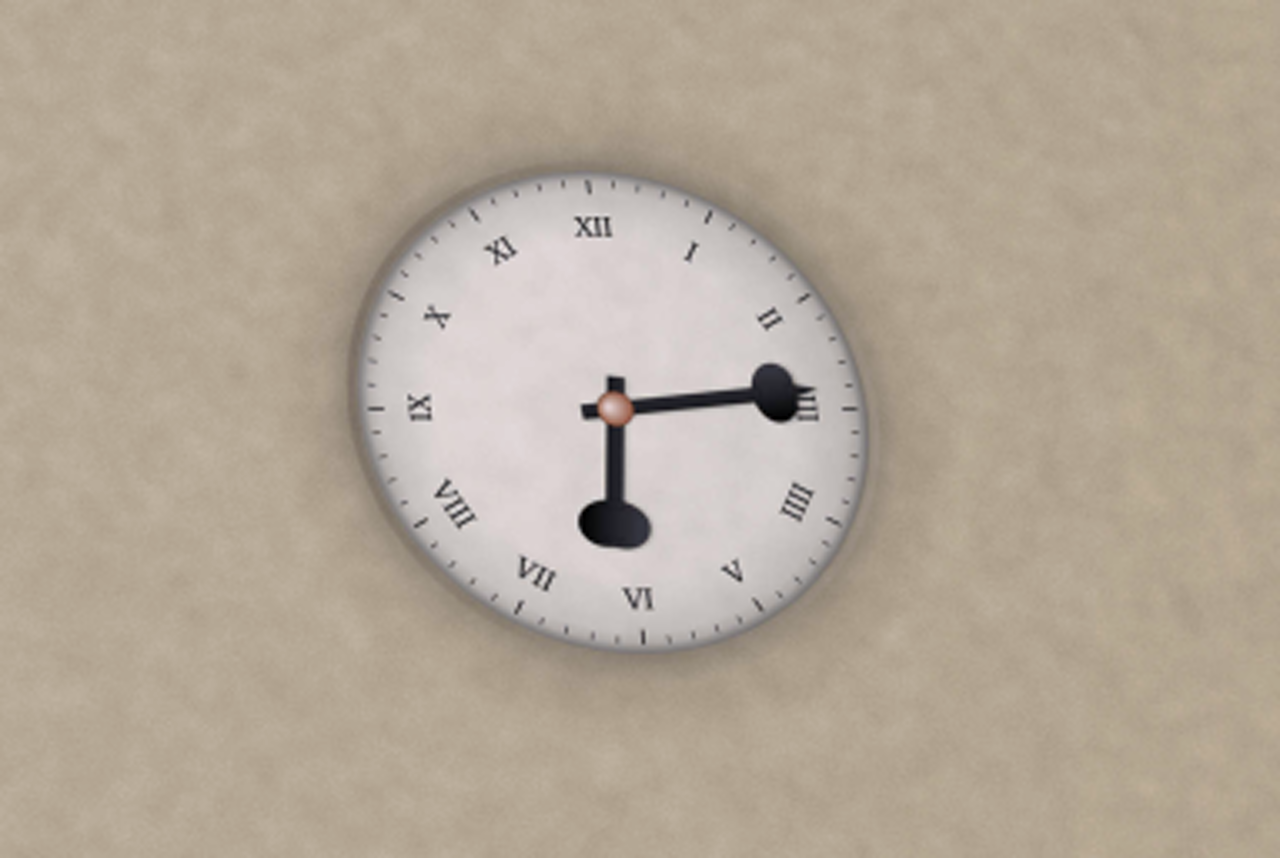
**6:14**
